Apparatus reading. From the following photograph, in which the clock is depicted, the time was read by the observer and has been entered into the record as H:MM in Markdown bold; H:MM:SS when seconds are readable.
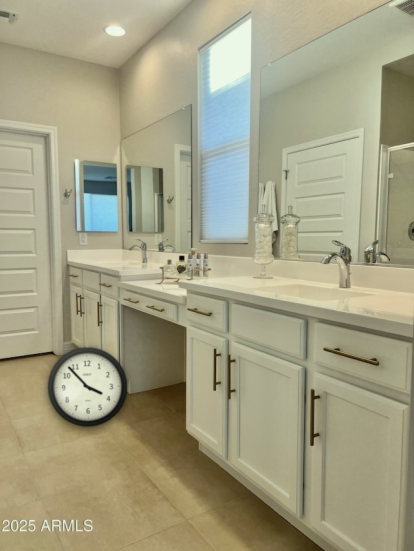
**3:53**
